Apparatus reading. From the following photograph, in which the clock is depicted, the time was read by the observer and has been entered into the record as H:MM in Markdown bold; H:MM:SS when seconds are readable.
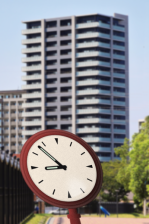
**8:53**
